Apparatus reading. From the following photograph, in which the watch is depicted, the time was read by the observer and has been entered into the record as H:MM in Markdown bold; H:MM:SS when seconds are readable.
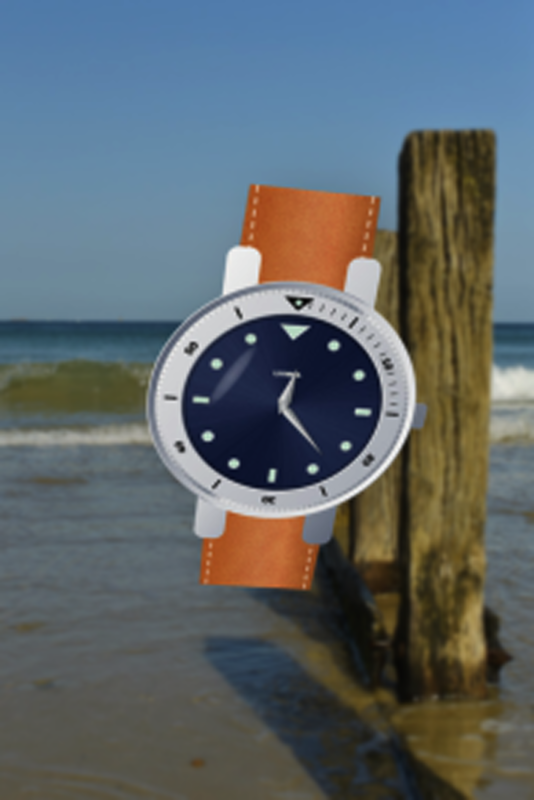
**12:23**
